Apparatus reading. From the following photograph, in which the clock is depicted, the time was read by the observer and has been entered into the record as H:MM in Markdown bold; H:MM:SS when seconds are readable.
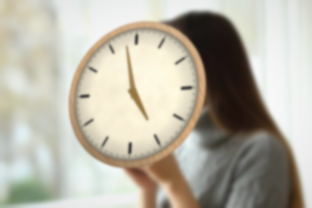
**4:58**
